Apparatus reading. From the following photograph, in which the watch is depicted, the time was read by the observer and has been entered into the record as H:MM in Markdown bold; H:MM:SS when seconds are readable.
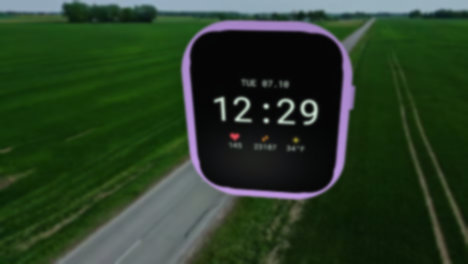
**12:29**
